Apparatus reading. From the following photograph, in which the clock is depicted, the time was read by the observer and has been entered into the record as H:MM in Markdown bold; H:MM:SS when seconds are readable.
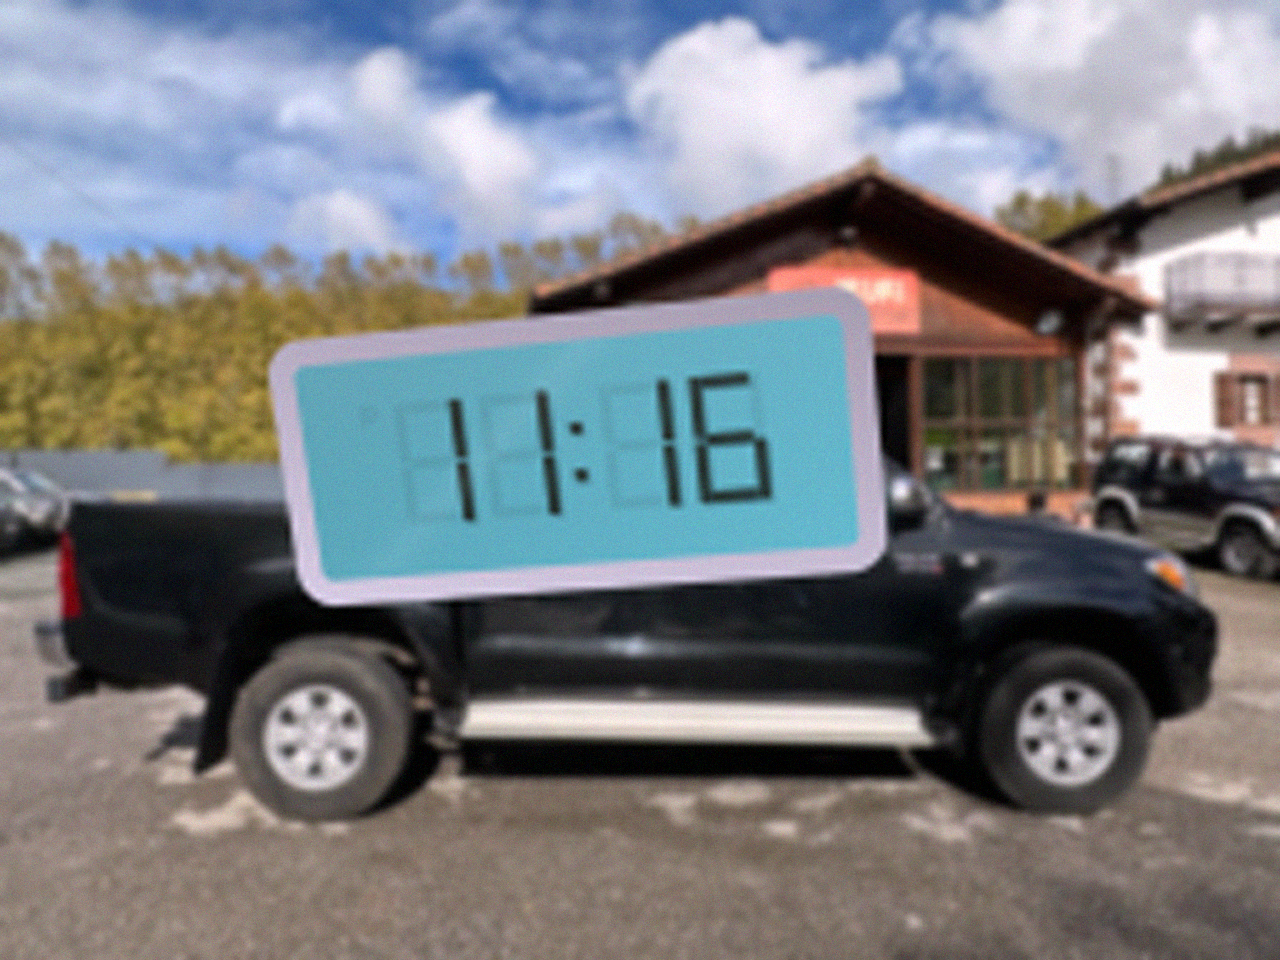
**11:16**
